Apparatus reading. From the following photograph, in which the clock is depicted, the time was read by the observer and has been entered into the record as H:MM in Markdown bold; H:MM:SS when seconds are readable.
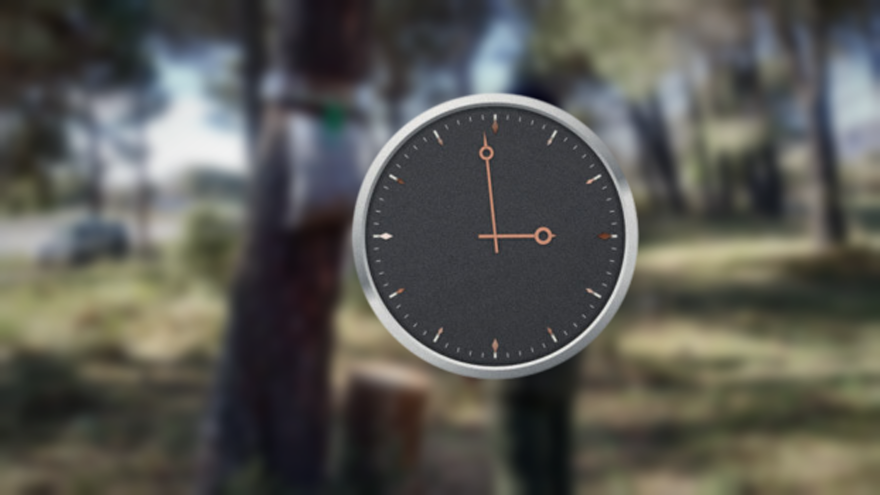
**2:59**
